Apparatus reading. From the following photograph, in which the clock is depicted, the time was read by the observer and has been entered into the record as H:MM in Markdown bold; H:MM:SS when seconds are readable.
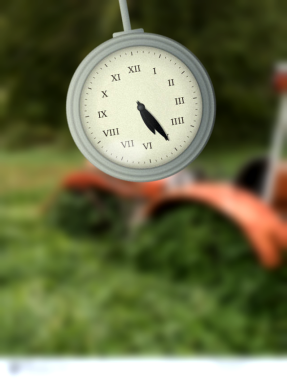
**5:25**
